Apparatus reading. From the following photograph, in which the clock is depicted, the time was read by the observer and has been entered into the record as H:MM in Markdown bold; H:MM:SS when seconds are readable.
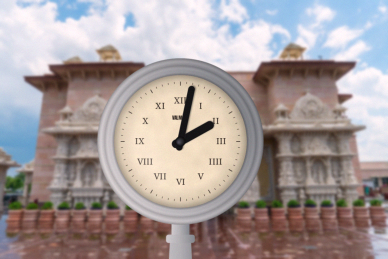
**2:02**
